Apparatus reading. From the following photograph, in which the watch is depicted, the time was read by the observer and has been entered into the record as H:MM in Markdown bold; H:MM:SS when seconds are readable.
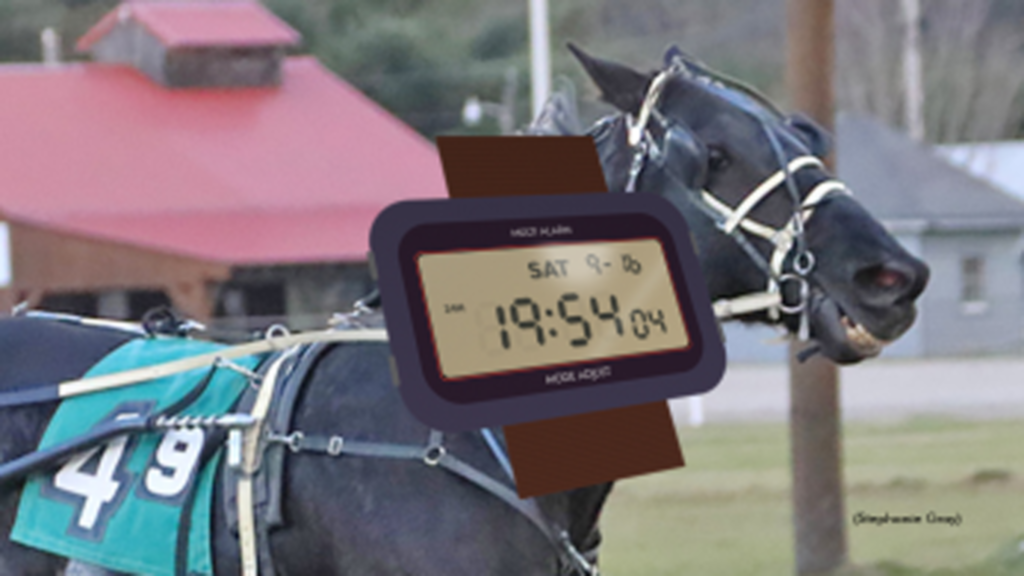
**19:54:04**
